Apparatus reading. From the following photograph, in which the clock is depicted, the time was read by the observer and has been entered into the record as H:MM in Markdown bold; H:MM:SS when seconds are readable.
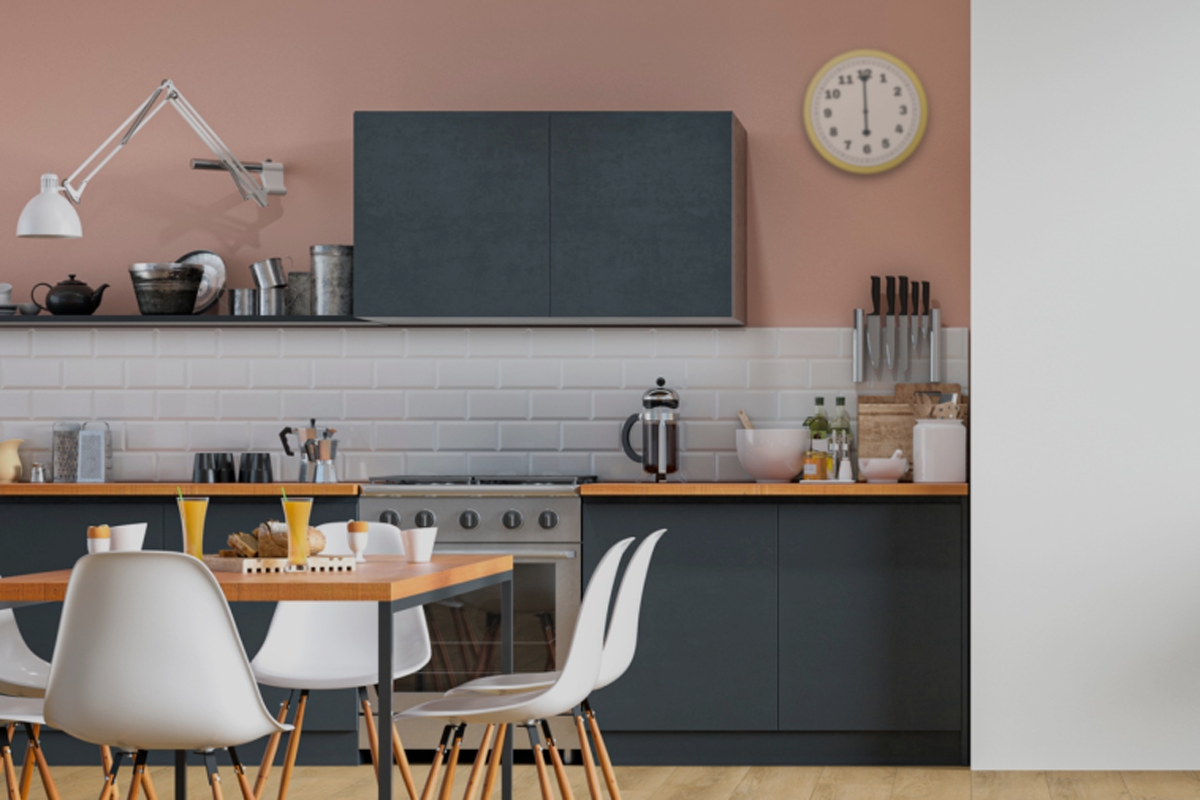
**6:00**
